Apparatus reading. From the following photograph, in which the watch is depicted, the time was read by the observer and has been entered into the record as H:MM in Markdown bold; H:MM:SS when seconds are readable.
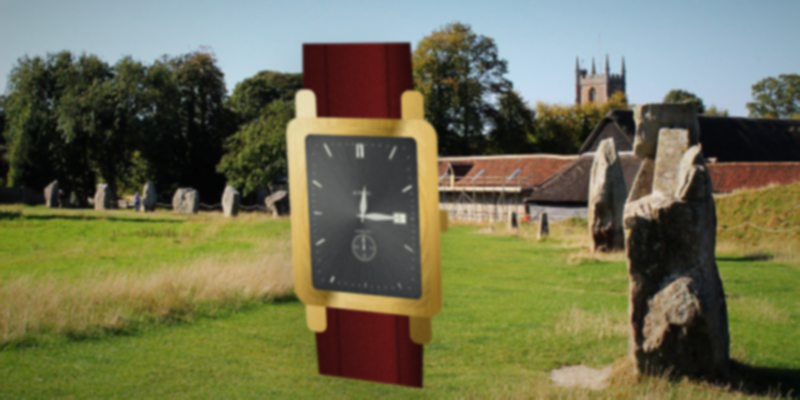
**12:15**
